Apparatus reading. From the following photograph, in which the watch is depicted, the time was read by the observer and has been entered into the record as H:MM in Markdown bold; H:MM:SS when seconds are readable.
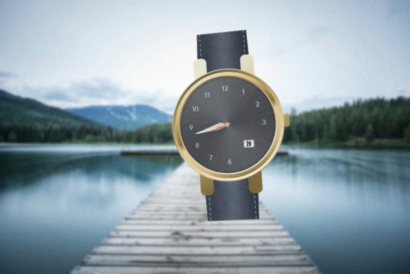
**8:43**
